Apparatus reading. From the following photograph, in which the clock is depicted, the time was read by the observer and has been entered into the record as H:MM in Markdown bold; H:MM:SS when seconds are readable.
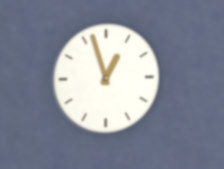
**12:57**
